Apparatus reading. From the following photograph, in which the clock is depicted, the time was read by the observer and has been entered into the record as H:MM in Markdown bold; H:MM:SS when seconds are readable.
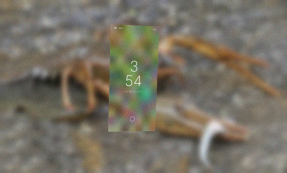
**3:54**
